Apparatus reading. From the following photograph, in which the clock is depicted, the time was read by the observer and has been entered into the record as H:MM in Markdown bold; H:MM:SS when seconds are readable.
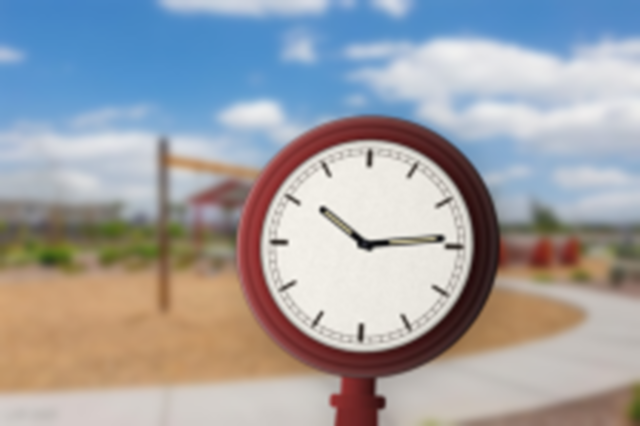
**10:14**
